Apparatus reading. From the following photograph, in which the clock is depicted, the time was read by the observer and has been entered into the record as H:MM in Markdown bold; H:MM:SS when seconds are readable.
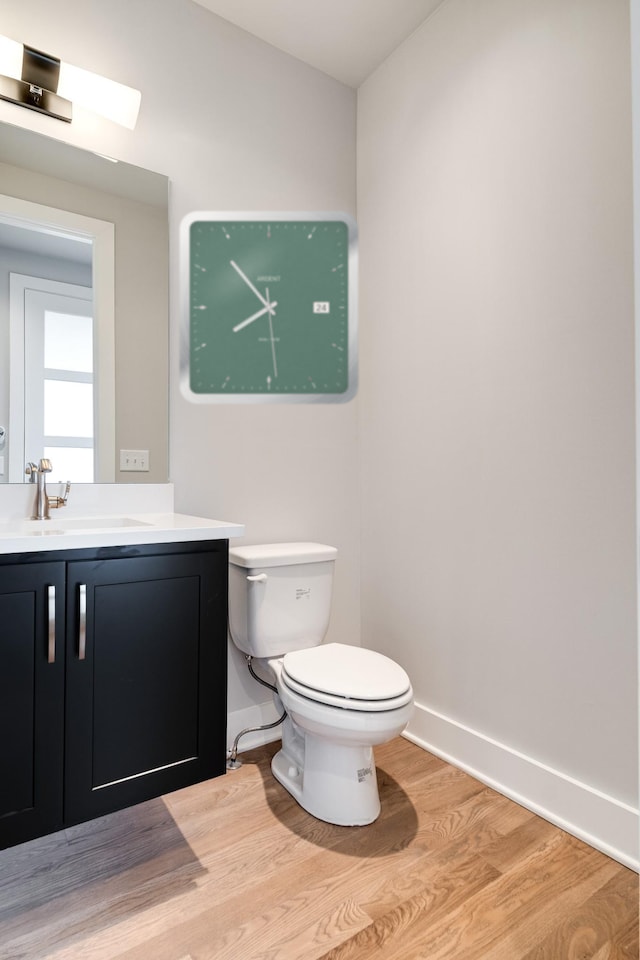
**7:53:29**
